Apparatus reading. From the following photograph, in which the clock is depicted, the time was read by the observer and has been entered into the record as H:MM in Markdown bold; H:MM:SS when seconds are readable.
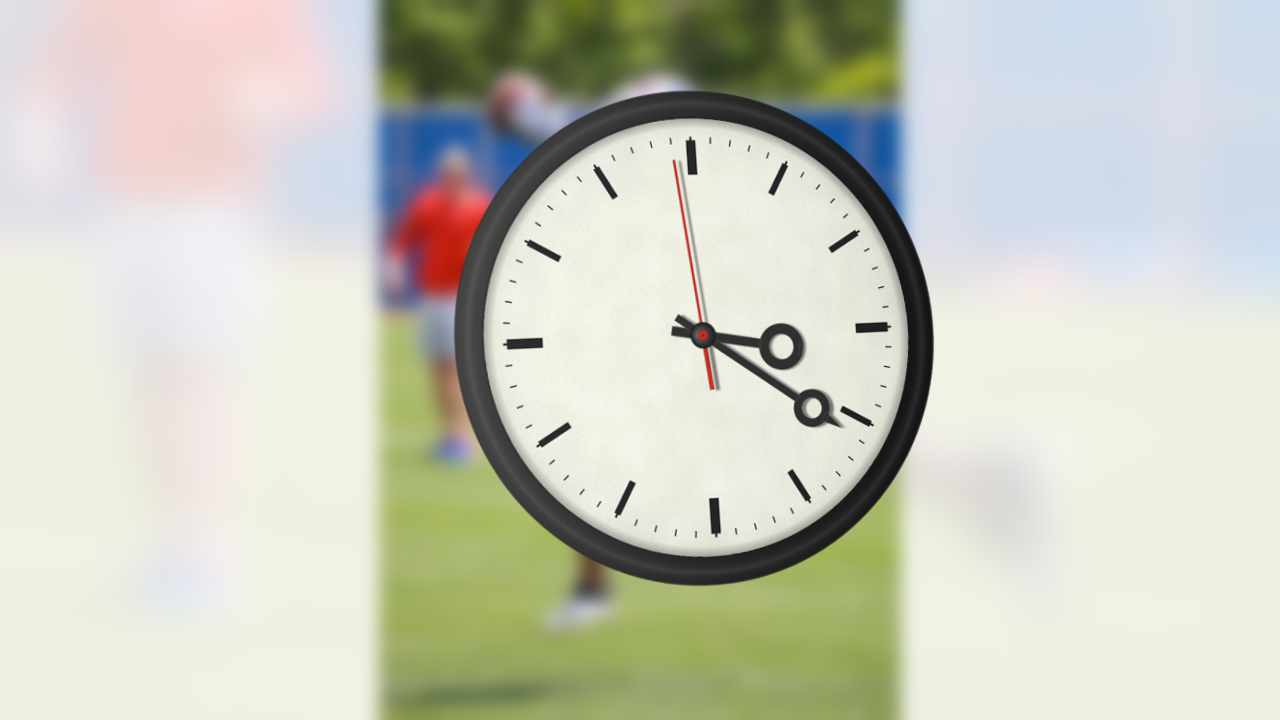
**3:20:59**
